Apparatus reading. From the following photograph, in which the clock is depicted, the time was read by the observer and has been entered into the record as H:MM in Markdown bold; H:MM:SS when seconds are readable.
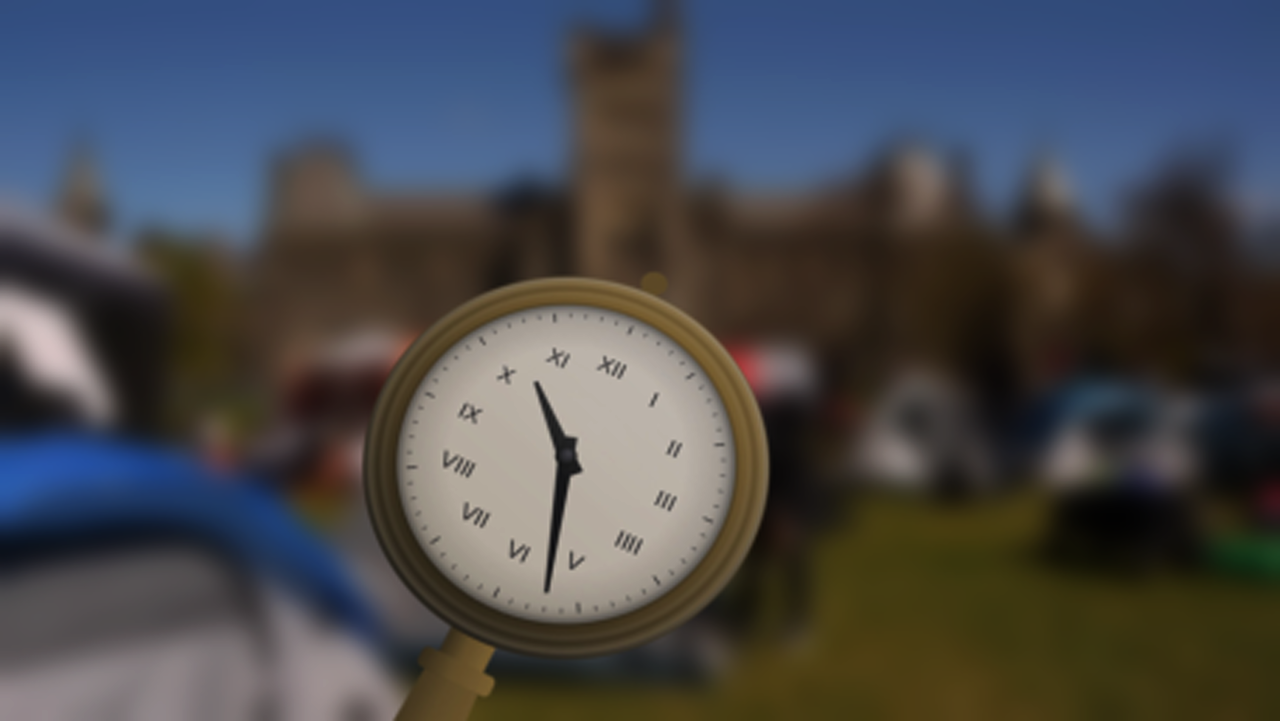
**10:27**
